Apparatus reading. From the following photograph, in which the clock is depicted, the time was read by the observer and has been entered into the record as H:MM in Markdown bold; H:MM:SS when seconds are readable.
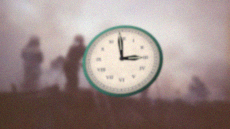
**2:59**
